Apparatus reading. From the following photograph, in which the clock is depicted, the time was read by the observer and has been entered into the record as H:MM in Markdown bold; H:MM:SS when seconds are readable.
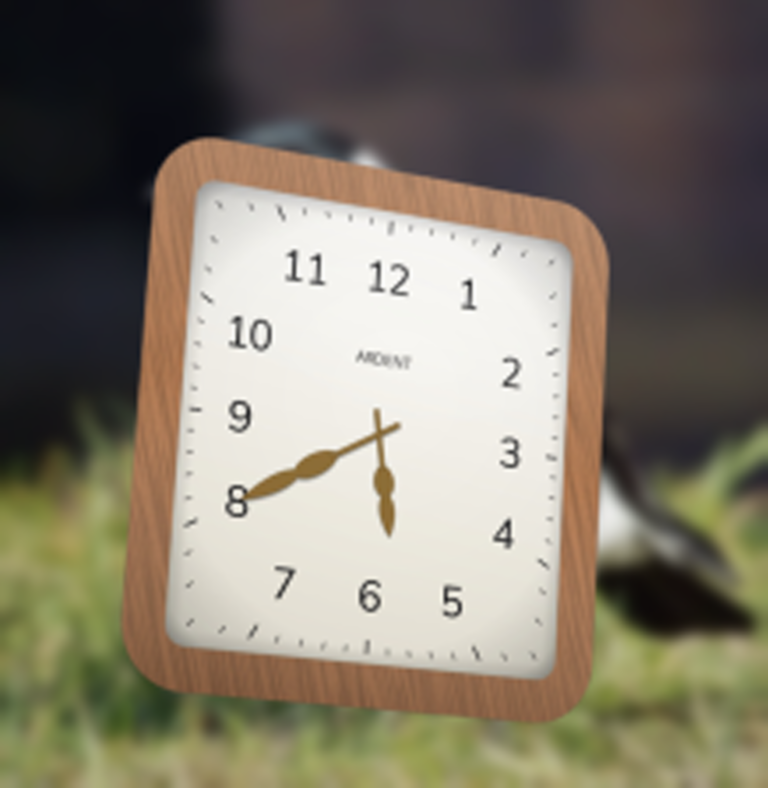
**5:40**
